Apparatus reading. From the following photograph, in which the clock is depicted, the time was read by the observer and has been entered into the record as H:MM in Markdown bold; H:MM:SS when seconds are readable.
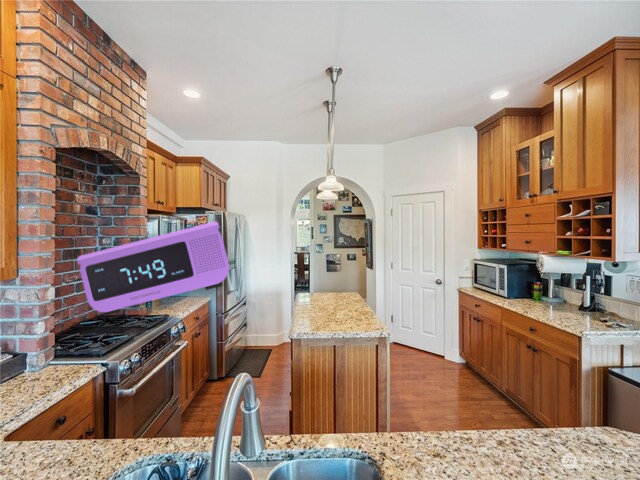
**7:49**
